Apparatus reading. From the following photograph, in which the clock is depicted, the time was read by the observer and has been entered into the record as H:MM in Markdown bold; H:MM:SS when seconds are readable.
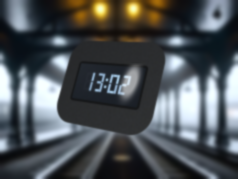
**13:02**
